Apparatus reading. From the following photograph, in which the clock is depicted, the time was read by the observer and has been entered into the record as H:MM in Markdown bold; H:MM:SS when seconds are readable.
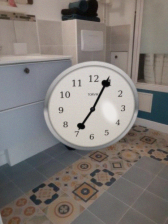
**7:04**
